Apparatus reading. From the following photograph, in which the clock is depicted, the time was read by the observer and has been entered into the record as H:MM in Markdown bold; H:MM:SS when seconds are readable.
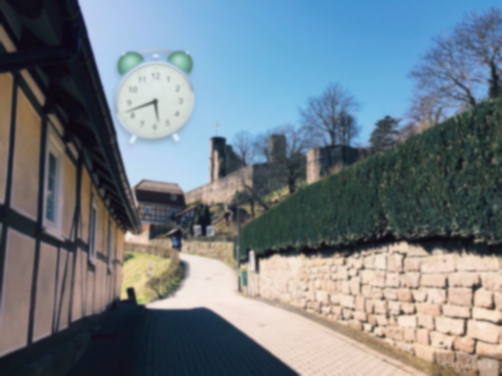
**5:42**
